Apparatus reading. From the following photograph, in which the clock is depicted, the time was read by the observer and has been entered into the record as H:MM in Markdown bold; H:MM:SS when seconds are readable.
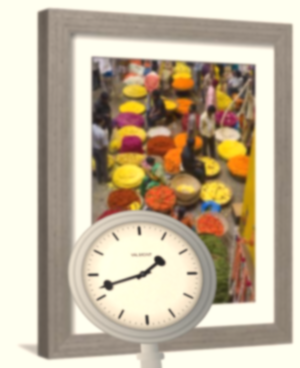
**1:42**
